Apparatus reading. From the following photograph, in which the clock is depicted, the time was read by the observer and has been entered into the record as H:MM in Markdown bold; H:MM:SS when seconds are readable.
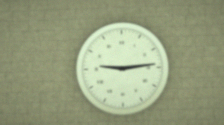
**9:14**
